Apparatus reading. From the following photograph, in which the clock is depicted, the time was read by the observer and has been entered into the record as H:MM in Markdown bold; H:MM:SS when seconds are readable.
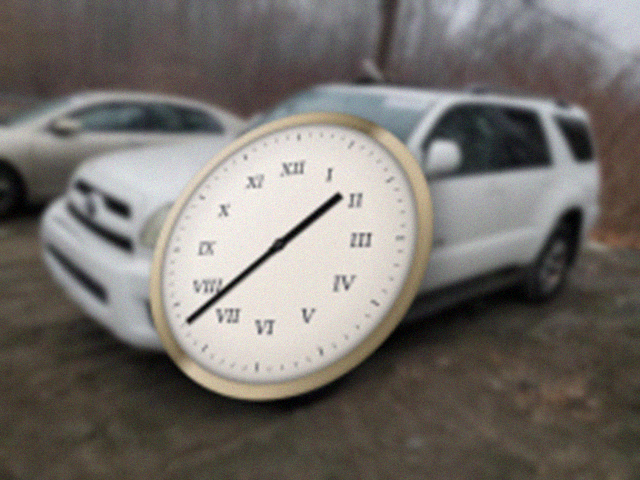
**1:38**
